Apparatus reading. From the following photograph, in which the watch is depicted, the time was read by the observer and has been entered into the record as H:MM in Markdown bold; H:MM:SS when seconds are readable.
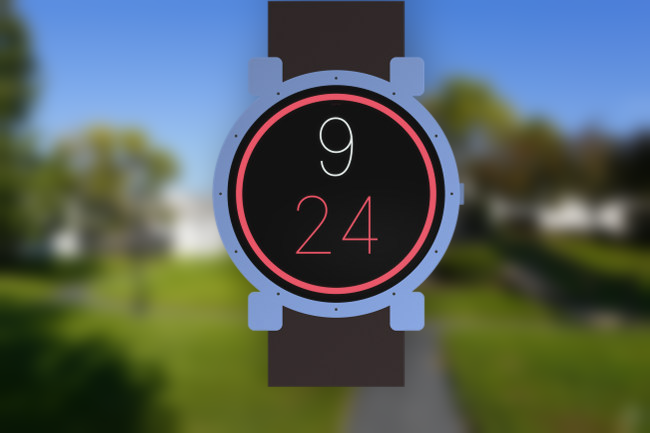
**9:24**
